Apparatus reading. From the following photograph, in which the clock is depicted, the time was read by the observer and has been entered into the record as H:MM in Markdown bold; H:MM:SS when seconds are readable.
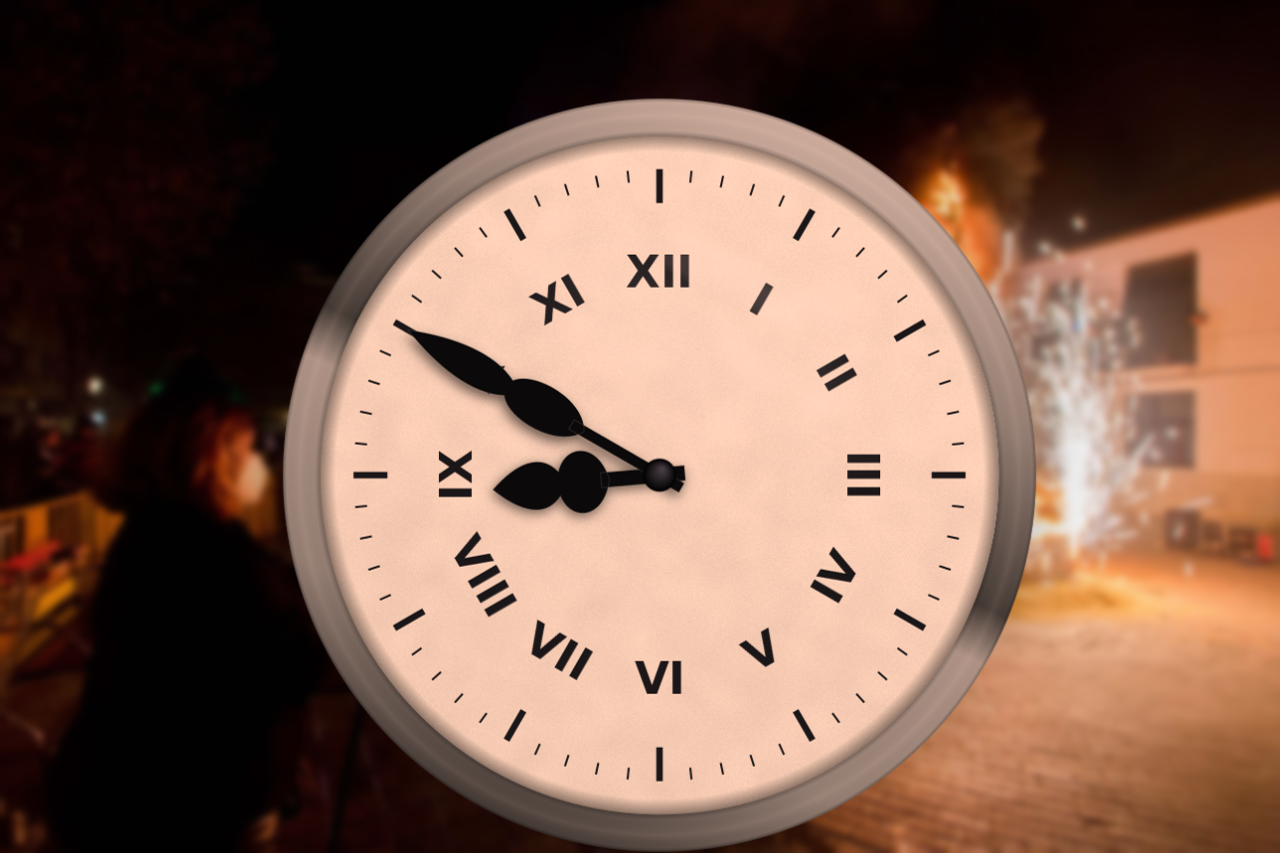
**8:50**
